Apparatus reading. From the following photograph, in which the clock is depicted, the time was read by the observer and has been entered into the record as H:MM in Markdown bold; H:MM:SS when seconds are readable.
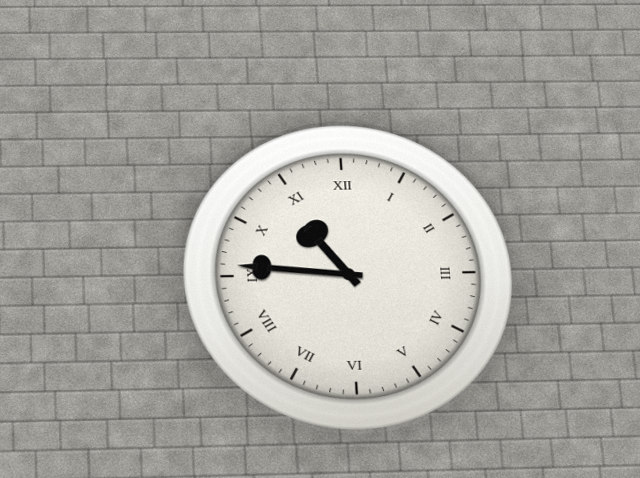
**10:46**
